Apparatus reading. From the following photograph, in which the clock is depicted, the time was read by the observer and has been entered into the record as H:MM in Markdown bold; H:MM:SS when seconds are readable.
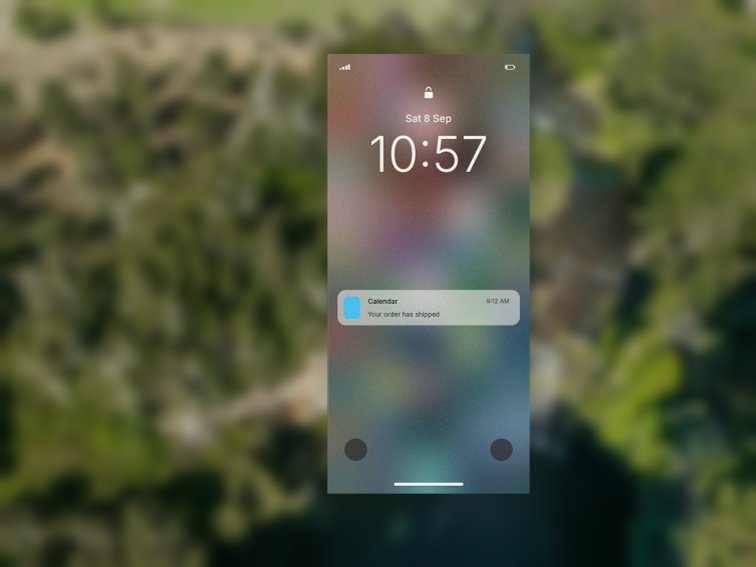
**10:57**
